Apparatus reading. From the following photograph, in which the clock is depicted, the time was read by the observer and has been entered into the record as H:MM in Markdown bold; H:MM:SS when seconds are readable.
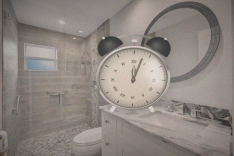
**12:03**
